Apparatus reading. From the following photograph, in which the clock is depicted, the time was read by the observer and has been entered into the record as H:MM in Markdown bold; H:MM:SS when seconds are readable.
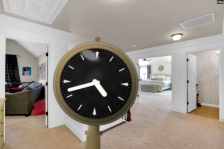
**4:42**
